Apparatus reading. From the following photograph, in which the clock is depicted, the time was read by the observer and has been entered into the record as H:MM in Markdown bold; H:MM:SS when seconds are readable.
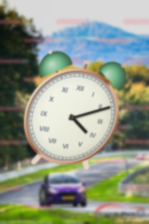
**4:11**
